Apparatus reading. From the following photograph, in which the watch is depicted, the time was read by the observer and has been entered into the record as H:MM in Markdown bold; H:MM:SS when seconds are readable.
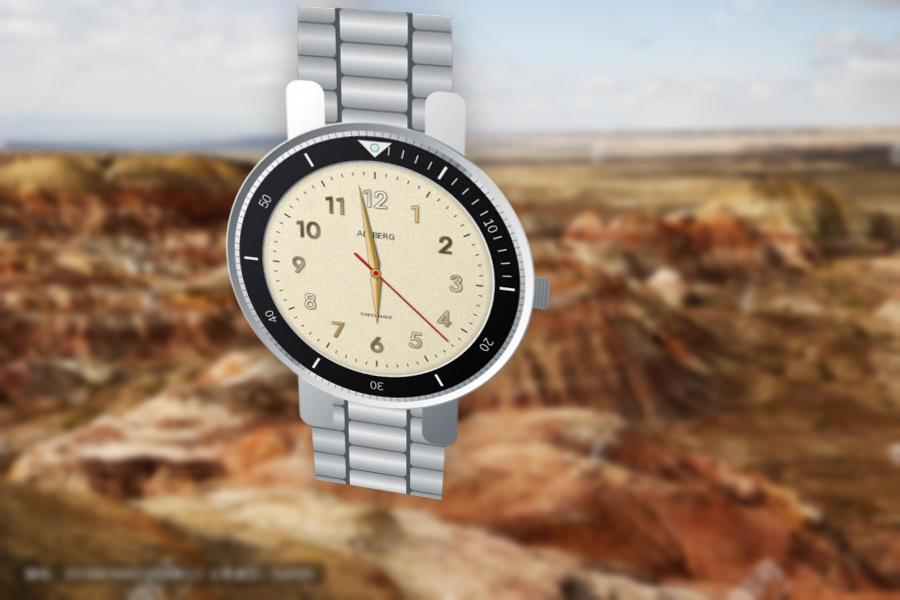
**5:58:22**
